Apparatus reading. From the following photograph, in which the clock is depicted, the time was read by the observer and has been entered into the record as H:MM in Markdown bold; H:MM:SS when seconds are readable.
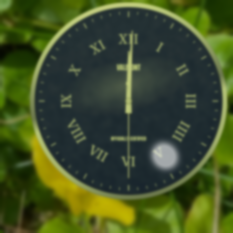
**12:00:30**
